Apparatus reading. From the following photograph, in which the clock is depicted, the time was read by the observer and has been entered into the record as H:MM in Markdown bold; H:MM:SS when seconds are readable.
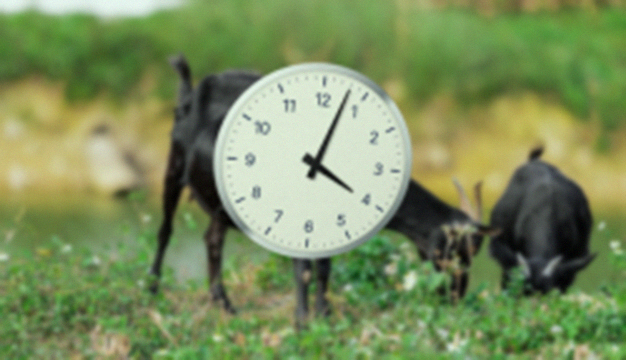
**4:03**
